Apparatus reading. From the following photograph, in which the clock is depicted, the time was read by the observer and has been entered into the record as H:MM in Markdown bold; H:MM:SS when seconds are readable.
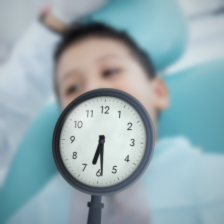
**6:29**
